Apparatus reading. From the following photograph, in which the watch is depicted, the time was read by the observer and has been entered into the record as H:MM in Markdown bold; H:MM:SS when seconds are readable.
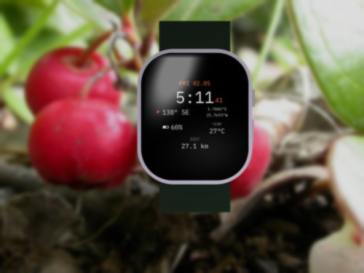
**5:11**
